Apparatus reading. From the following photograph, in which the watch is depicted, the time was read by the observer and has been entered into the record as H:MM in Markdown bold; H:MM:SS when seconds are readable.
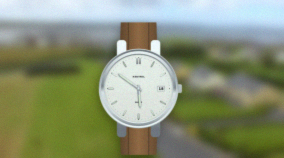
**5:51**
